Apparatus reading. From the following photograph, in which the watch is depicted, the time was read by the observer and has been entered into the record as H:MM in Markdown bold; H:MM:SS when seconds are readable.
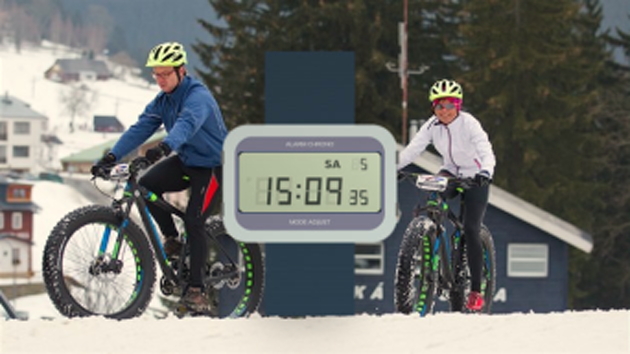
**15:09:35**
